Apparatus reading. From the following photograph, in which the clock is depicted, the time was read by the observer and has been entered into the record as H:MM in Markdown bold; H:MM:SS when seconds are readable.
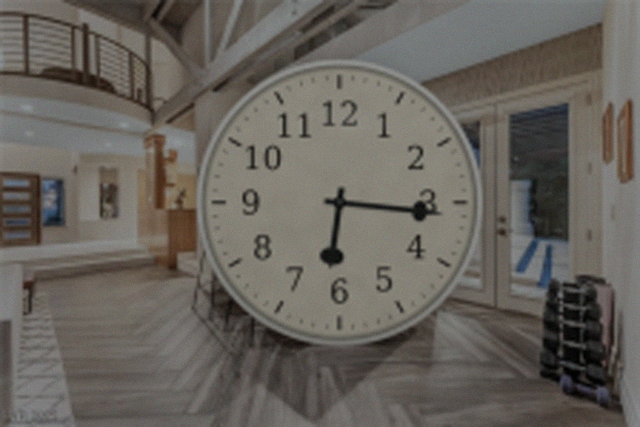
**6:16**
